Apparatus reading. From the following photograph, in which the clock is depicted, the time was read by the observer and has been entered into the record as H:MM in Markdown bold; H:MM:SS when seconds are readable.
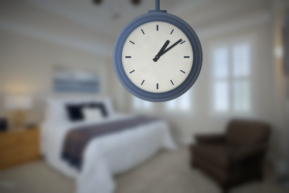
**1:09**
